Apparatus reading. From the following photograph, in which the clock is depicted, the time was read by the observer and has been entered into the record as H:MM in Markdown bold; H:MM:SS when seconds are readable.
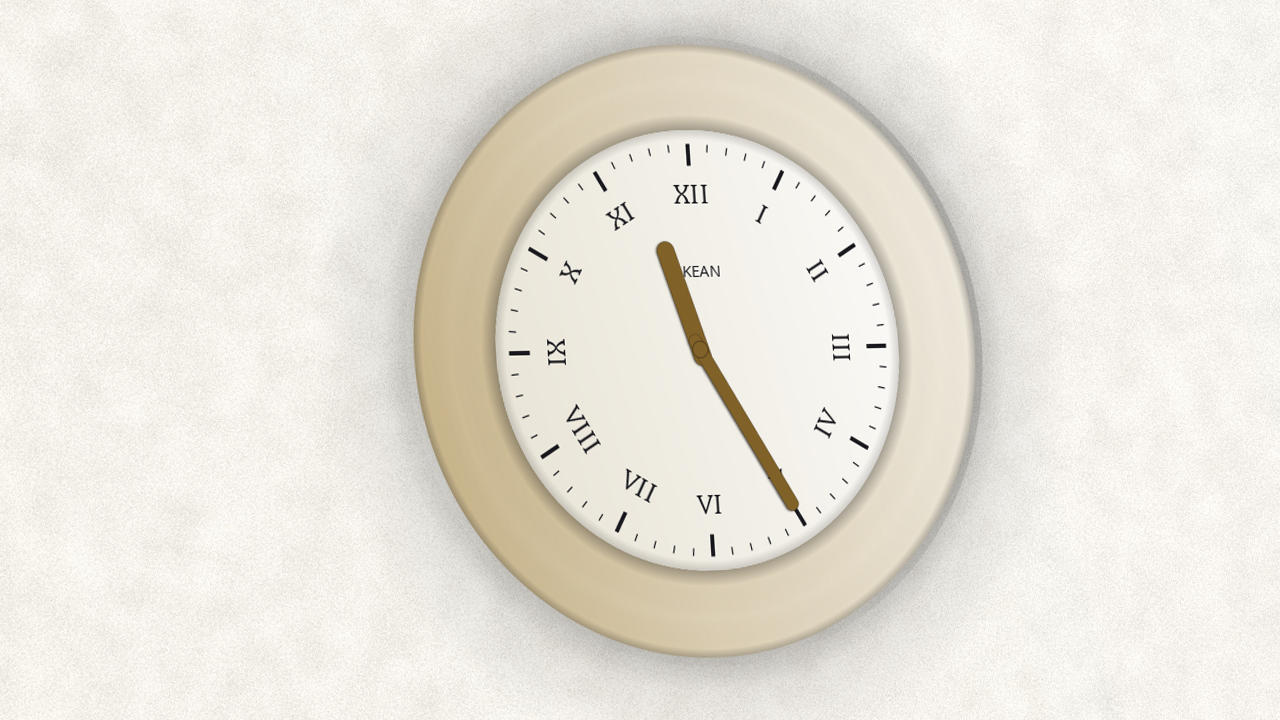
**11:25**
